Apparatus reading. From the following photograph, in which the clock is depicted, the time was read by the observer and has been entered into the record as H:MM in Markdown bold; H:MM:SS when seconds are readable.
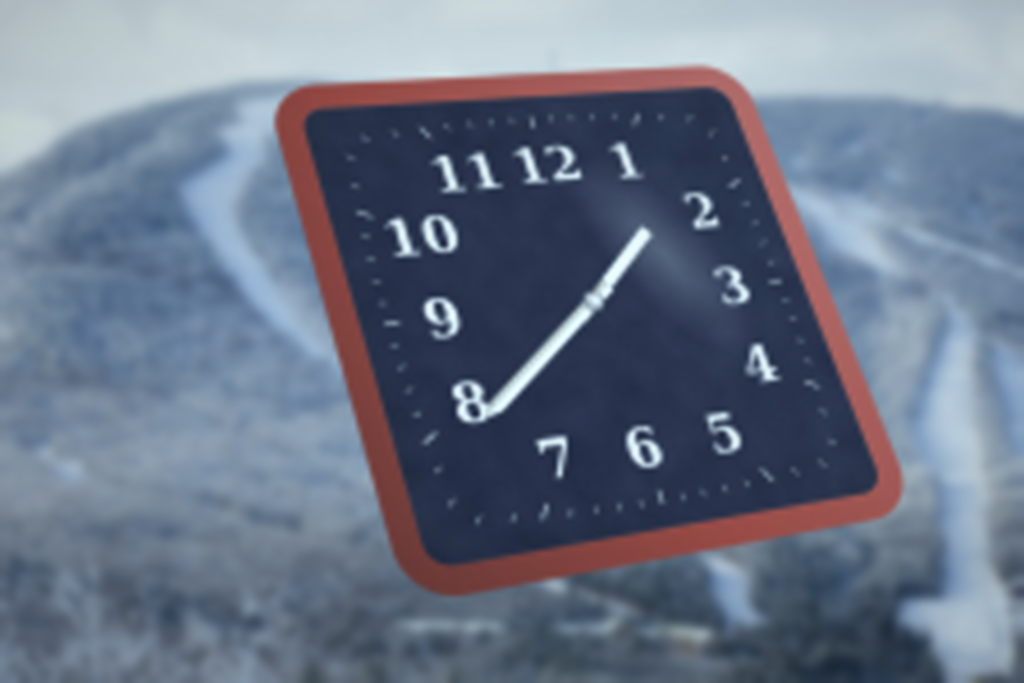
**1:39**
